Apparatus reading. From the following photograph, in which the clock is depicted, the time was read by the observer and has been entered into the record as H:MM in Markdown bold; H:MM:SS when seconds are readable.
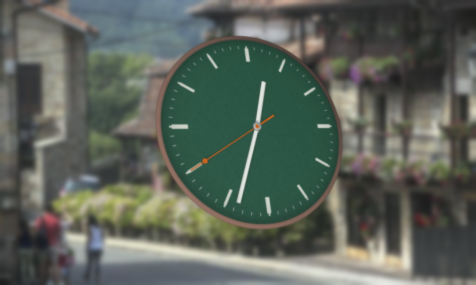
**12:33:40**
